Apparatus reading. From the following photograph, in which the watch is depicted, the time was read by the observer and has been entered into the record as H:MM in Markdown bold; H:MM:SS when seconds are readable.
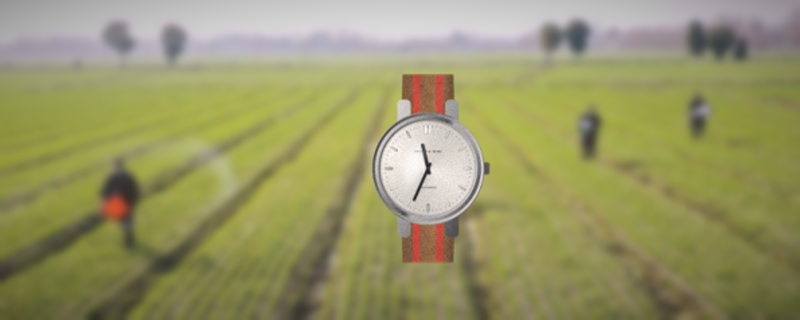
**11:34**
